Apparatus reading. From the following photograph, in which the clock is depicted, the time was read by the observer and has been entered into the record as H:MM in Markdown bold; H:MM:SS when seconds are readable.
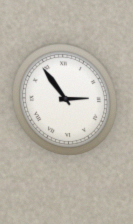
**2:54**
